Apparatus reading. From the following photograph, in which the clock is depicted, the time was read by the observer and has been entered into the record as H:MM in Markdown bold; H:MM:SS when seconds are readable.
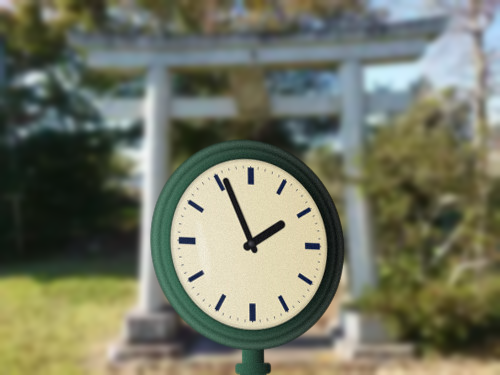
**1:56**
